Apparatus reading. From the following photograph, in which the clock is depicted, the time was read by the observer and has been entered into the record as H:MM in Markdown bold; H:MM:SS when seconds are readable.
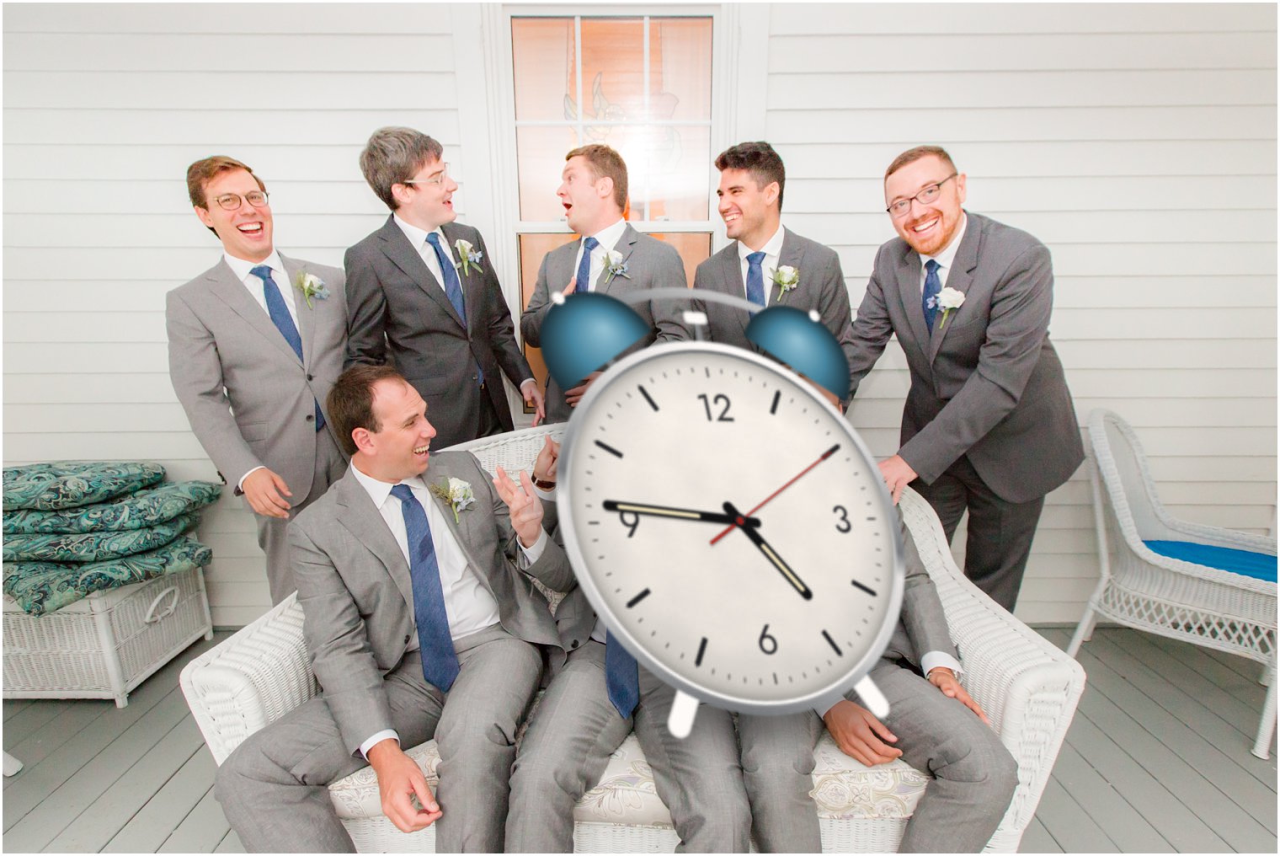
**4:46:10**
